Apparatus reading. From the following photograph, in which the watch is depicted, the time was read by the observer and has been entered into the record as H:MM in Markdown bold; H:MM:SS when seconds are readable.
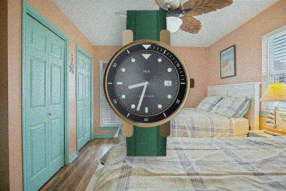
**8:33**
